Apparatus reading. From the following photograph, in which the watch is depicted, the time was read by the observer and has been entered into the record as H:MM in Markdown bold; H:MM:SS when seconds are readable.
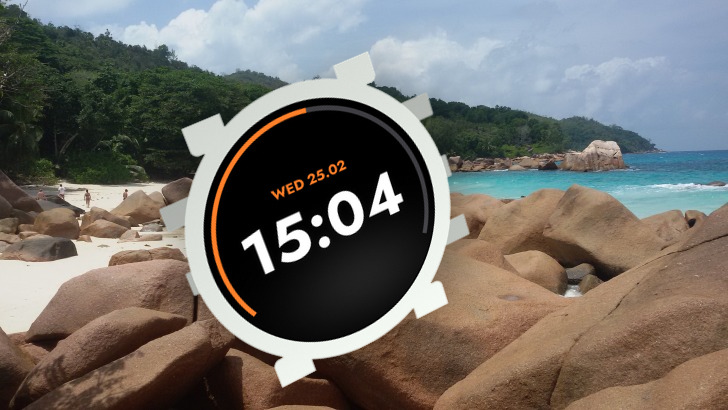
**15:04**
